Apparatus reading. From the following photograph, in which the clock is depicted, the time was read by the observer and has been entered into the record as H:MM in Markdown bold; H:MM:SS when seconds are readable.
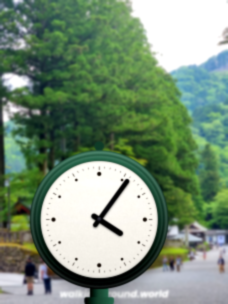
**4:06**
